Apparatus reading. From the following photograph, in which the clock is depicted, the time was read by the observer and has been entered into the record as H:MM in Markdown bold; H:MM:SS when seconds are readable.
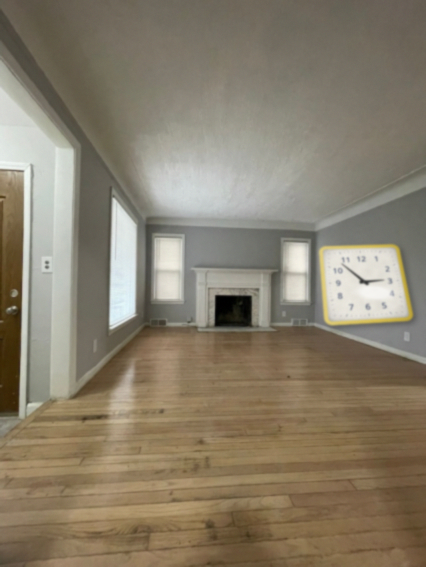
**2:53**
